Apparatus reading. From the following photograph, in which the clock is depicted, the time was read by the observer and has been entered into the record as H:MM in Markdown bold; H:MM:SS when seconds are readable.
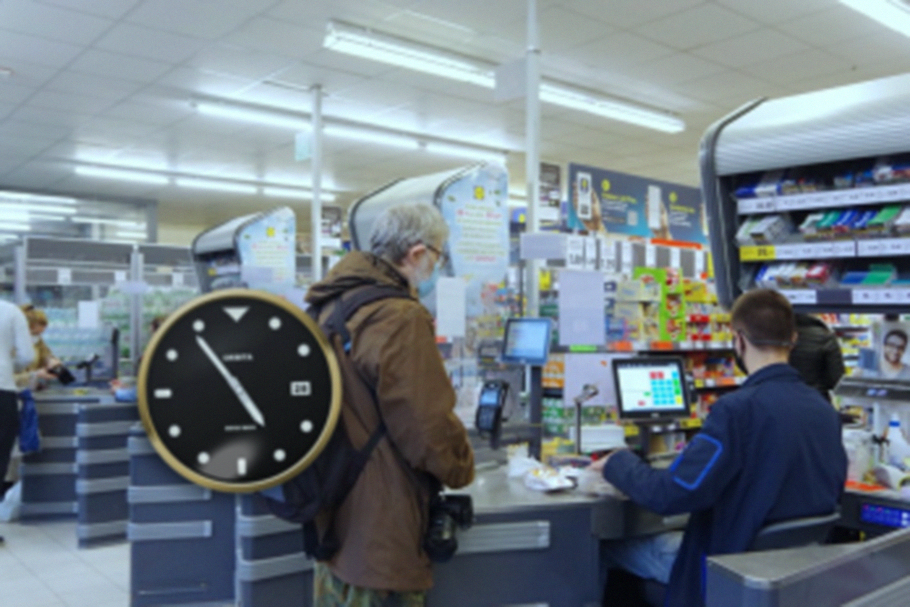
**4:54**
